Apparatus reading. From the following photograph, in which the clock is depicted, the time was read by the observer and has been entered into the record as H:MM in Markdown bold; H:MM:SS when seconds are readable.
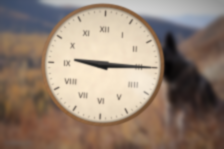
**9:15**
